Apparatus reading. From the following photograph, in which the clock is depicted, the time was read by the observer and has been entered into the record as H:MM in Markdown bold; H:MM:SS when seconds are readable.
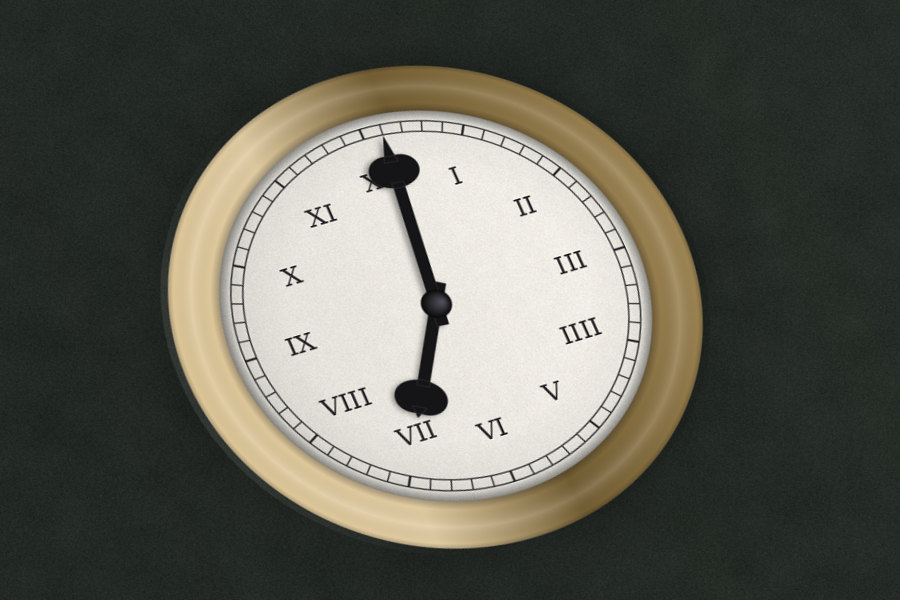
**7:01**
